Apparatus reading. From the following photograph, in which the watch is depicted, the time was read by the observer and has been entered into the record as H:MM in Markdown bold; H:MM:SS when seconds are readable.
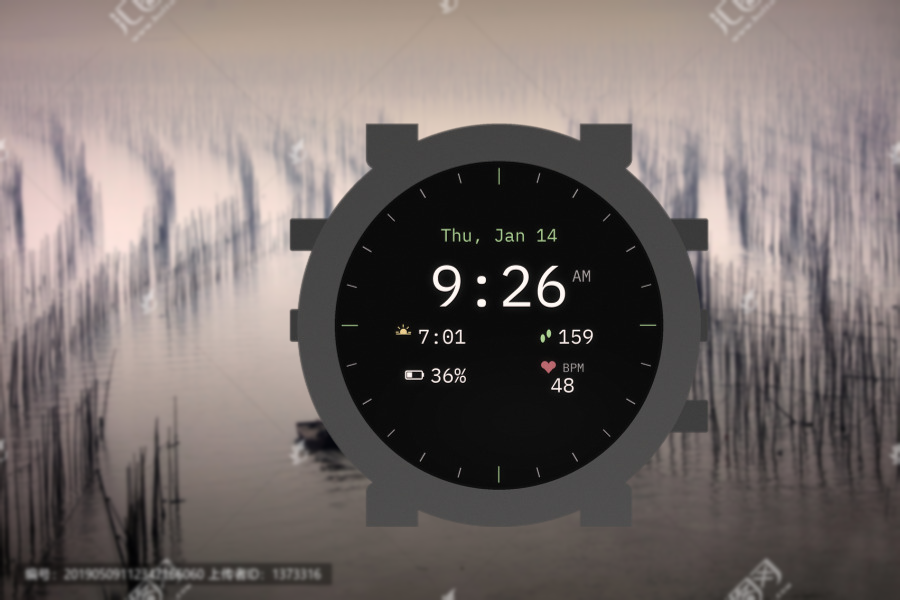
**9:26**
